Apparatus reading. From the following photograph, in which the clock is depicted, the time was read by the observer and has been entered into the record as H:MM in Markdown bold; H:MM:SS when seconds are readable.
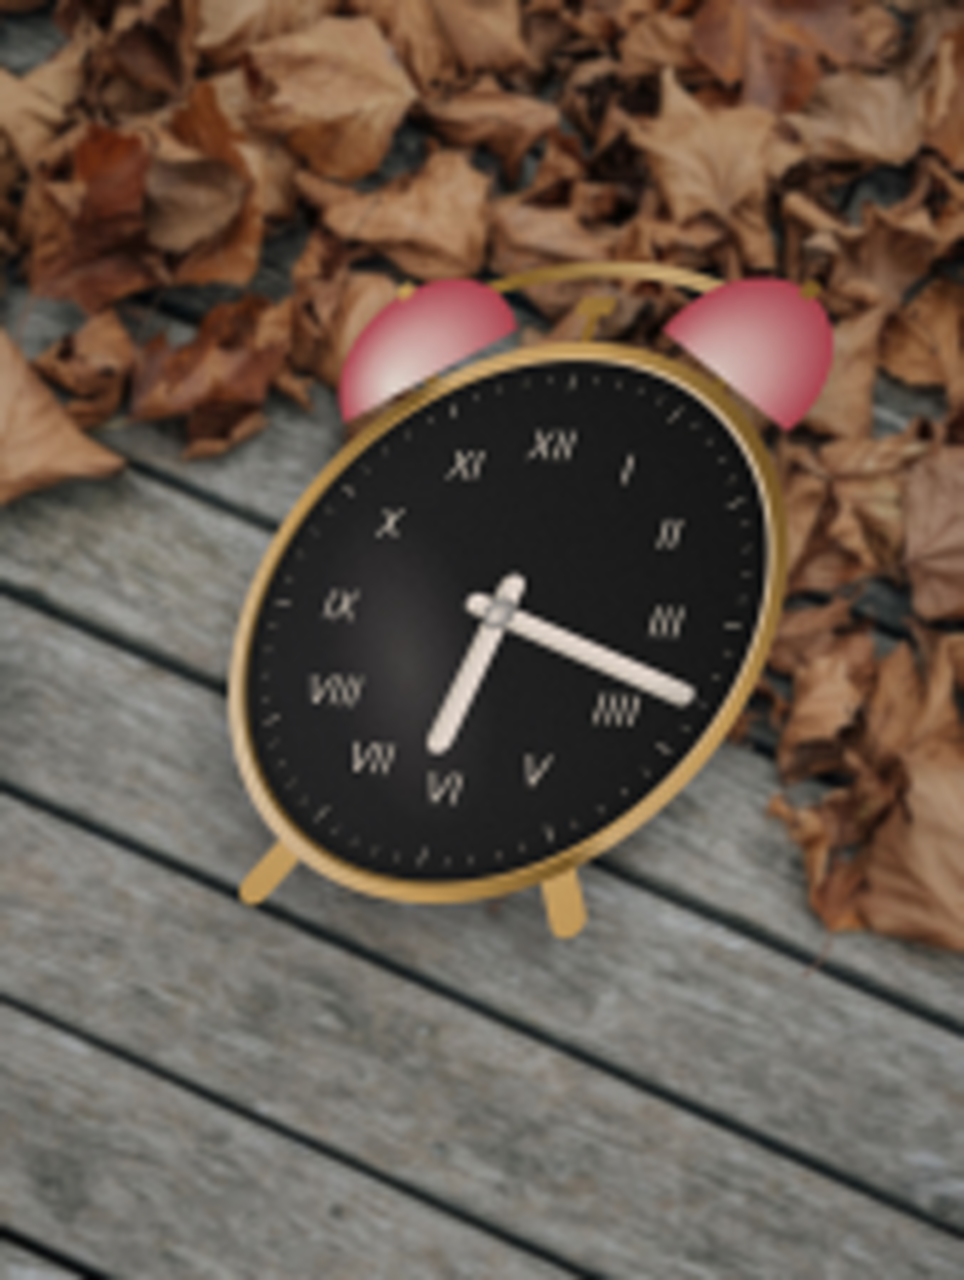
**6:18**
